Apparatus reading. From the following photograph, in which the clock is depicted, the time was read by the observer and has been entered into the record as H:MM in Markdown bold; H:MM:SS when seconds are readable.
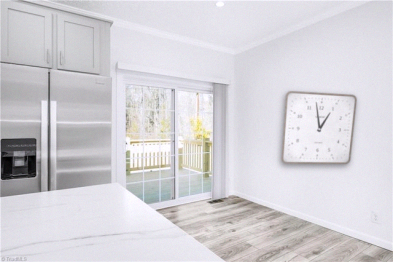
**12:58**
